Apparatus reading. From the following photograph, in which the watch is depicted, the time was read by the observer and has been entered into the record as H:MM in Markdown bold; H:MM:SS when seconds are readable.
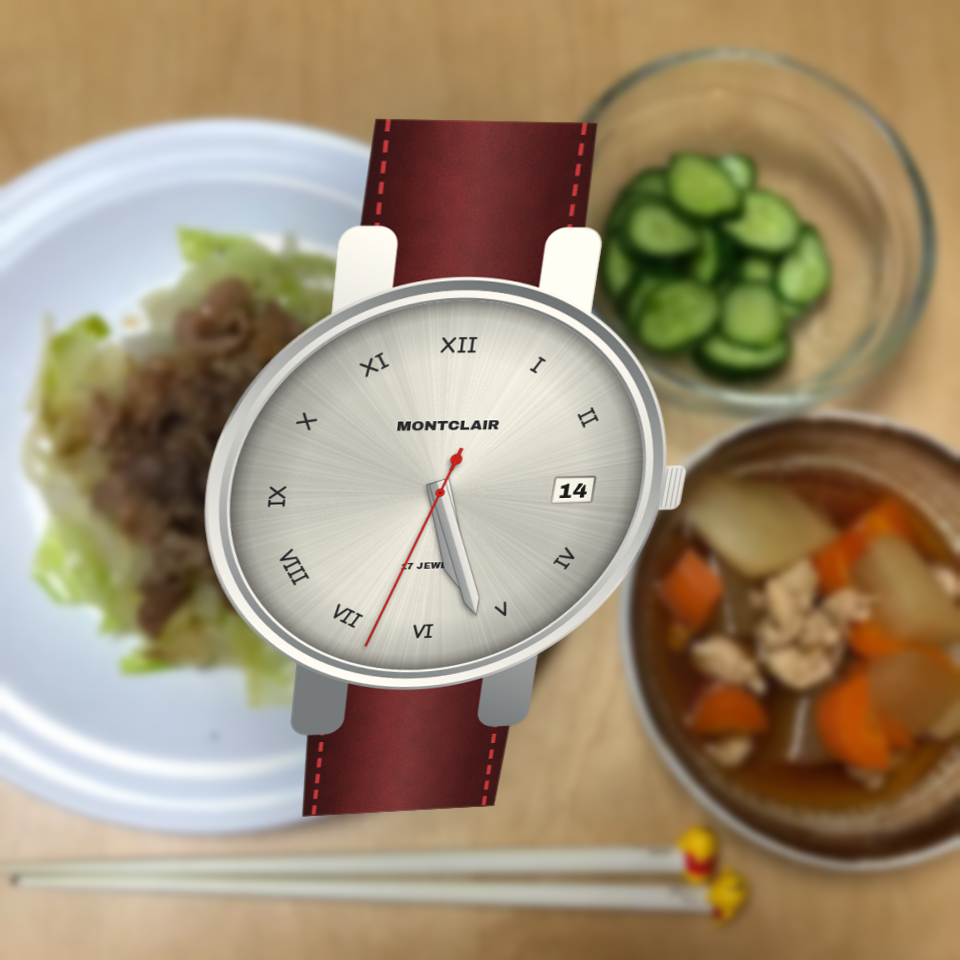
**5:26:33**
